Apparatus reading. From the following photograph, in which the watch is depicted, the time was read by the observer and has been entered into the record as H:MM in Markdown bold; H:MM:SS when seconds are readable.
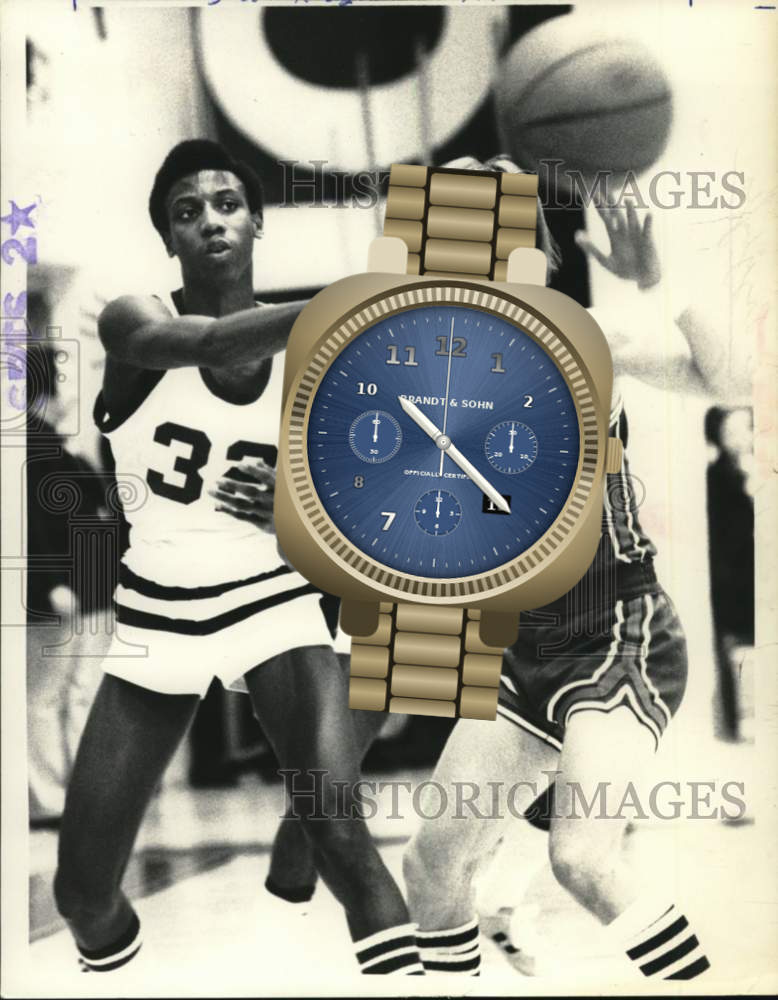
**10:22**
